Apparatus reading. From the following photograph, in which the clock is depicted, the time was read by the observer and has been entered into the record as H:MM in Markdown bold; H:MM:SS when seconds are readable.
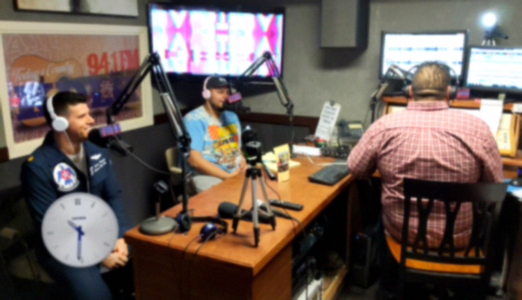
**10:31**
